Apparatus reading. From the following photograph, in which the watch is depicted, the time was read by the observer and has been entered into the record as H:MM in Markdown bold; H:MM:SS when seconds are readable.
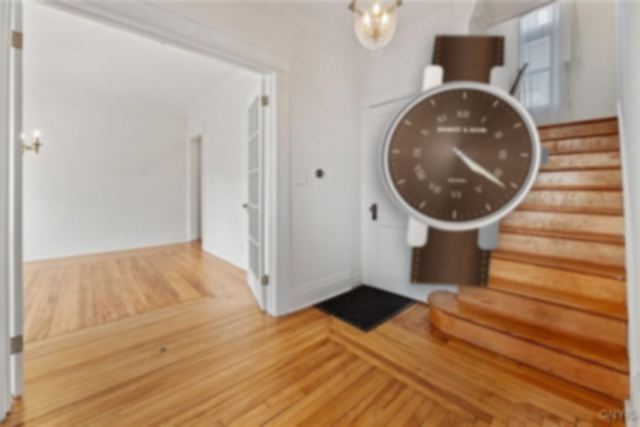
**4:21**
